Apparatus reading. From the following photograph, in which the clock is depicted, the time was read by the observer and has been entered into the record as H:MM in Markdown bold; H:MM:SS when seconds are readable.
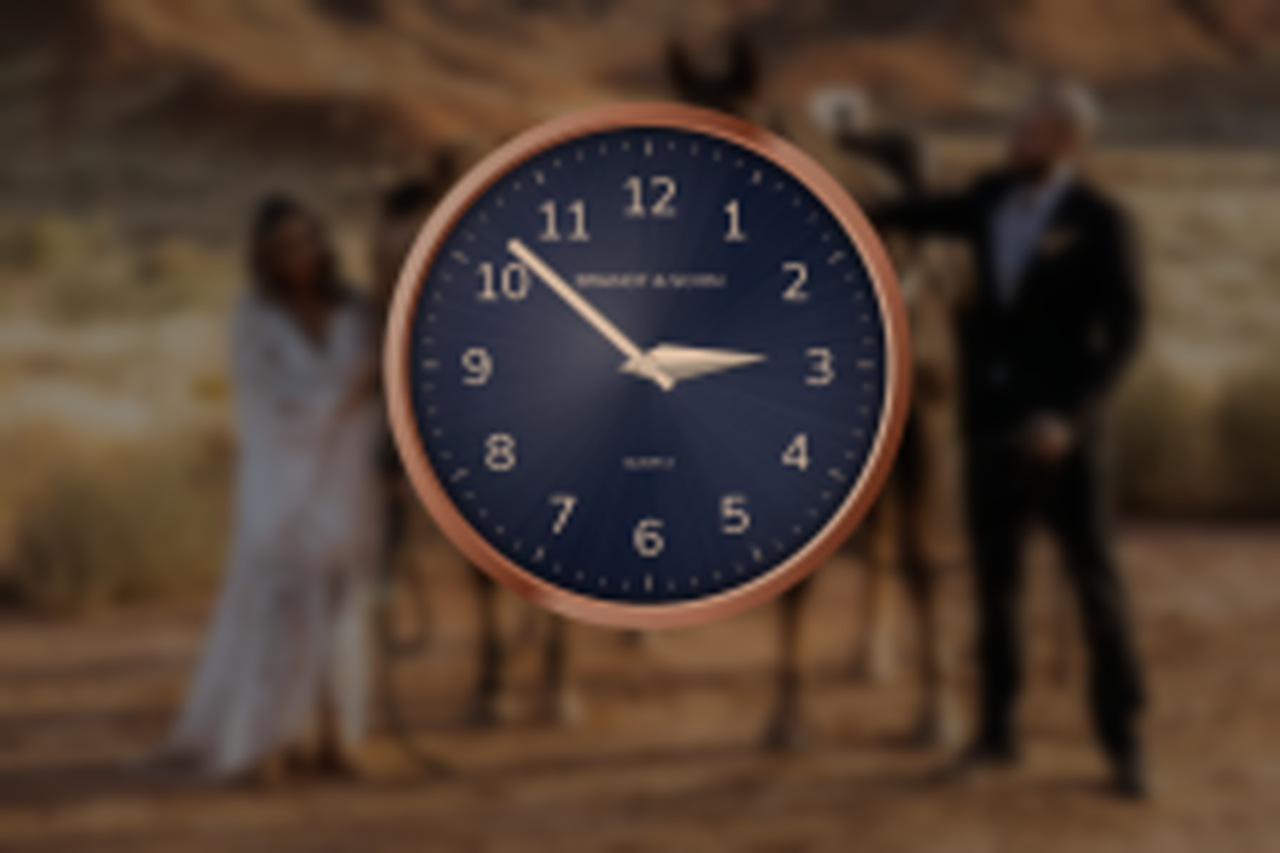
**2:52**
